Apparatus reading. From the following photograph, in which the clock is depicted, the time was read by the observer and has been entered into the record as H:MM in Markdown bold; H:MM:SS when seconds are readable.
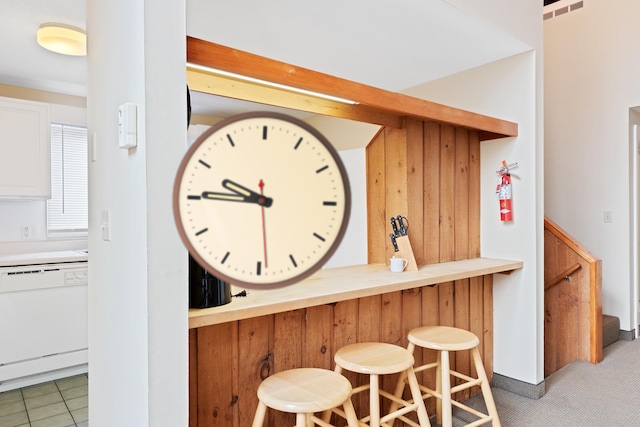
**9:45:29**
